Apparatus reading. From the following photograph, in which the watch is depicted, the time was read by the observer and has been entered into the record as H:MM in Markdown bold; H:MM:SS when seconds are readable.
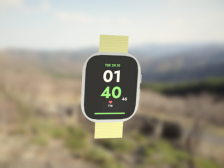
**1:40**
